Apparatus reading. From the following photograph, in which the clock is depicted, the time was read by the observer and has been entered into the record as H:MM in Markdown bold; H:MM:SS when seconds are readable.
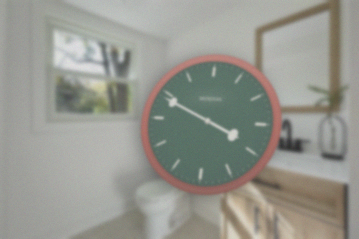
**3:49**
